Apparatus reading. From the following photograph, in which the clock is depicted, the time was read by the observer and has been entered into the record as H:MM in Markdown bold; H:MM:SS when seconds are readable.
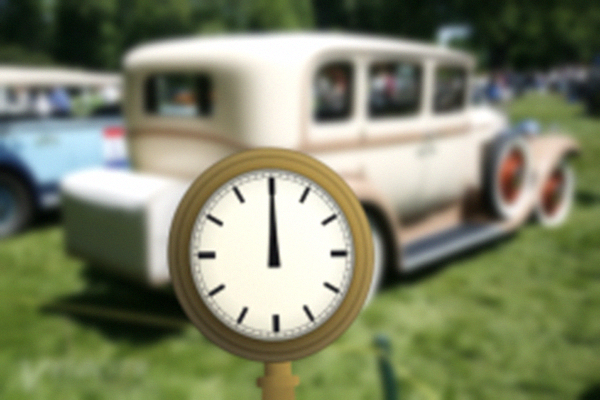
**12:00**
